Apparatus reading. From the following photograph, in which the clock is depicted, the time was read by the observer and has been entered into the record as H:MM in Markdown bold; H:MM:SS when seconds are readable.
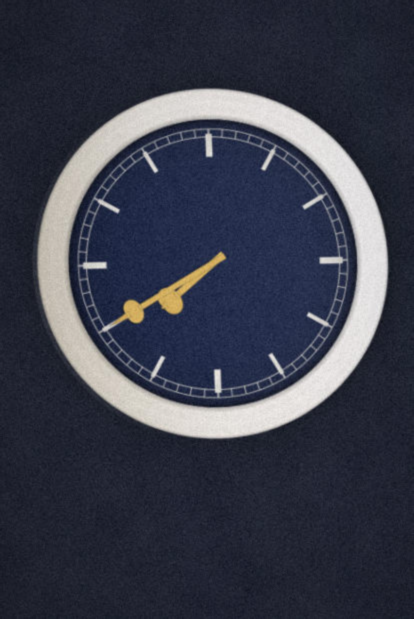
**7:40**
